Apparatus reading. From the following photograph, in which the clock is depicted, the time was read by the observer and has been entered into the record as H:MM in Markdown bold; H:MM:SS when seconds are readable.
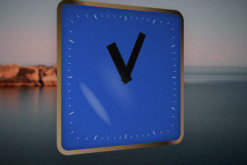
**11:04**
